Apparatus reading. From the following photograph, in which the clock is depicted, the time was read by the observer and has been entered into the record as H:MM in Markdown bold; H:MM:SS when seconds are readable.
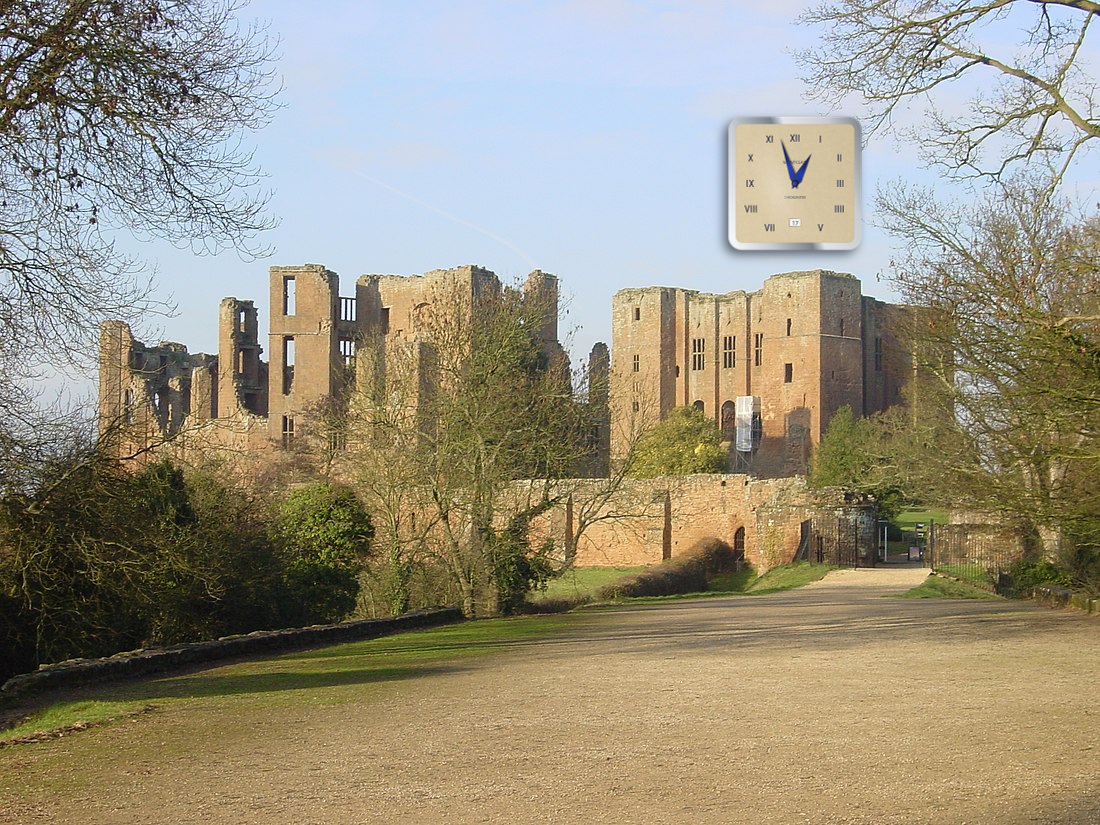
**12:57**
